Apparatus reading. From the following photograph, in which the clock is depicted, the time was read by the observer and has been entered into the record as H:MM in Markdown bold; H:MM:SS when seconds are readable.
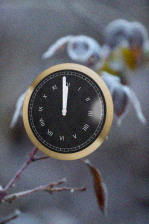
**11:59**
